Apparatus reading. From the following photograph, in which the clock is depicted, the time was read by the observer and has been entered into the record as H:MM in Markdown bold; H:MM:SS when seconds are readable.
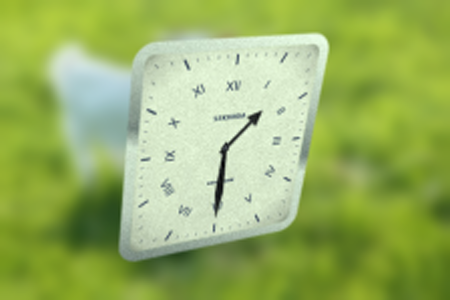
**1:30**
